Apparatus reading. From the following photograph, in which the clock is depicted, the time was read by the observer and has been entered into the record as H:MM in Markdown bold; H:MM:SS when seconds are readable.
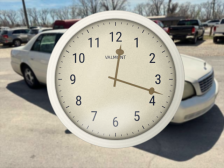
**12:18**
